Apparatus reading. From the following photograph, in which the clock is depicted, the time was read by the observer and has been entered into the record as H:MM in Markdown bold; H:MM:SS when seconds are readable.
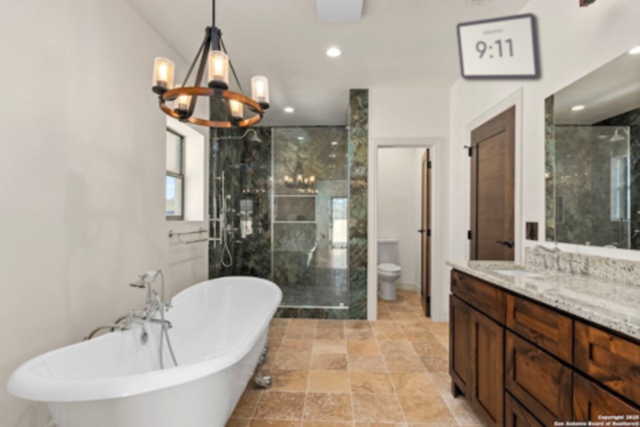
**9:11**
